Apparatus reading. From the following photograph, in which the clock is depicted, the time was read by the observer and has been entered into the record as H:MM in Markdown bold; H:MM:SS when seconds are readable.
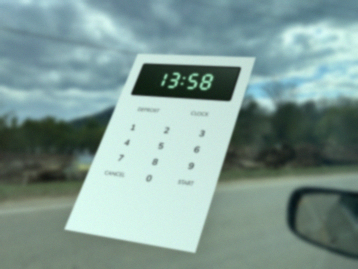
**13:58**
